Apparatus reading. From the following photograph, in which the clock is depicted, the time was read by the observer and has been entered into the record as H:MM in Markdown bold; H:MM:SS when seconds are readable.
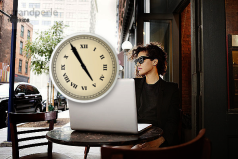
**4:55**
